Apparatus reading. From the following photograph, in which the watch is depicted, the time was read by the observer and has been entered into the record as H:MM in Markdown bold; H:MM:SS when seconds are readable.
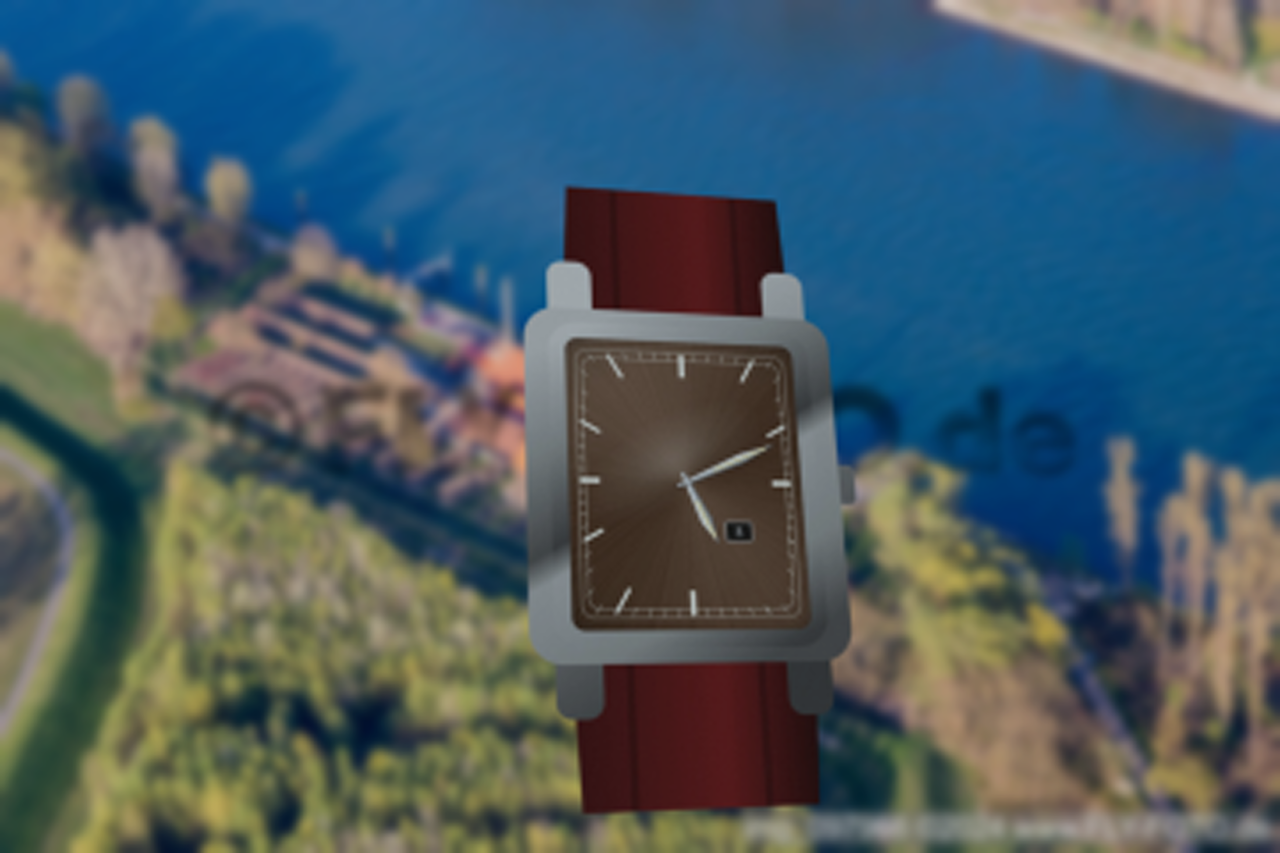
**5:11**
